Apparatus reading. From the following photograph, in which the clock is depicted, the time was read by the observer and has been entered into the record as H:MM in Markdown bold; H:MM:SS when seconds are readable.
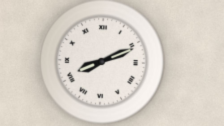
**8:11**
